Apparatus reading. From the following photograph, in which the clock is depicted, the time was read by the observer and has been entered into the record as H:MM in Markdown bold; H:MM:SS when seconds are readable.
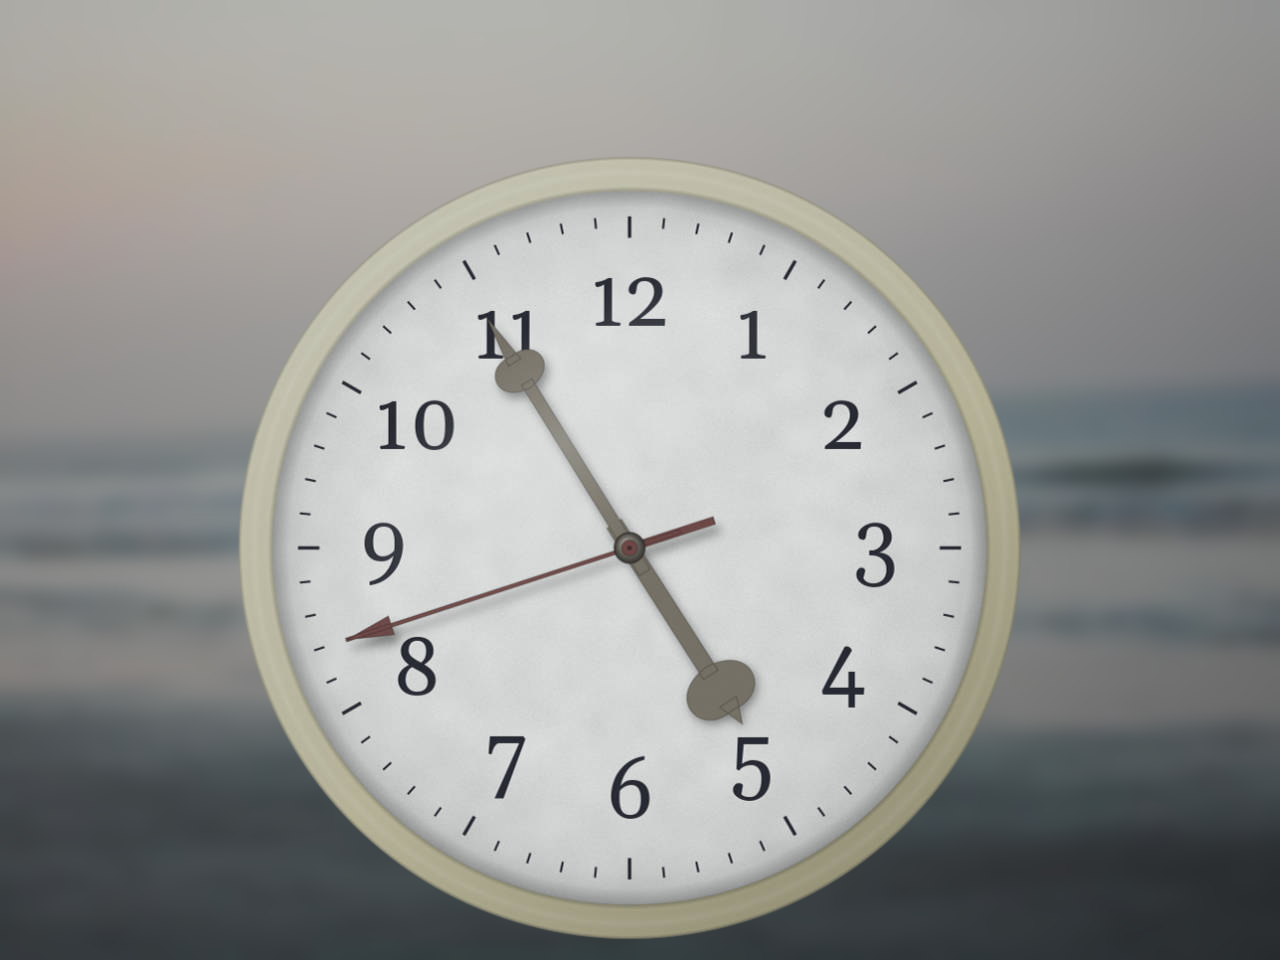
**4:54:42**
